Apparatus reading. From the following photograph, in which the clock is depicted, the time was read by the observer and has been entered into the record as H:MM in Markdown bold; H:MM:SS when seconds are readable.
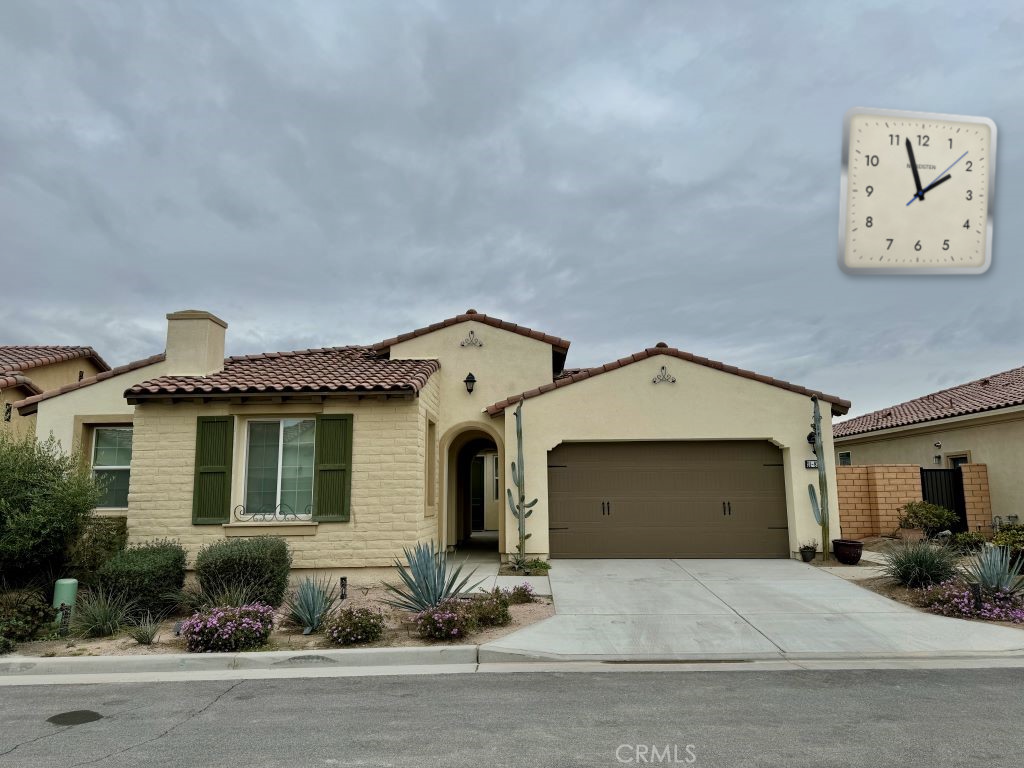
**1:57:08**
